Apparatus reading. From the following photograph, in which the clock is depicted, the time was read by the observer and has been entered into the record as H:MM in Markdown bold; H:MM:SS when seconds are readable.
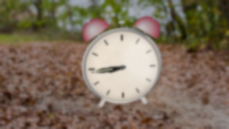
**8:44**
